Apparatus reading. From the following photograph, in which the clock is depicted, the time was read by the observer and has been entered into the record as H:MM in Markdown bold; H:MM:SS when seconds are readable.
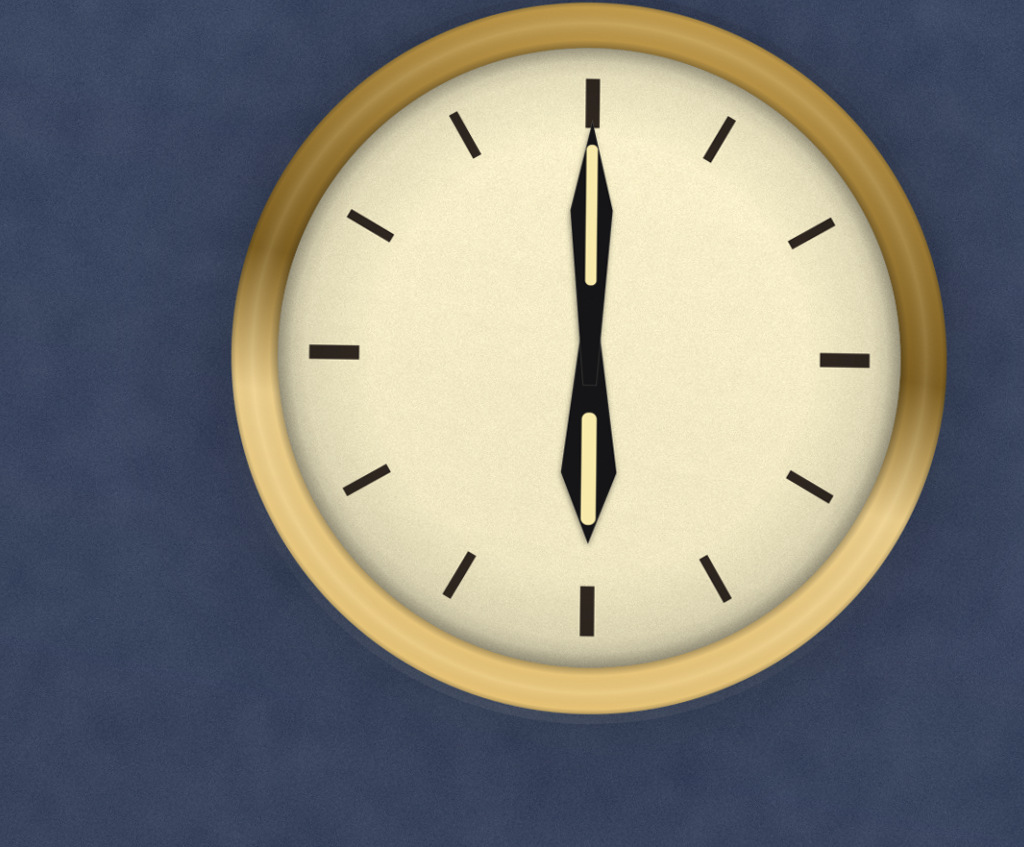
**6:00**
